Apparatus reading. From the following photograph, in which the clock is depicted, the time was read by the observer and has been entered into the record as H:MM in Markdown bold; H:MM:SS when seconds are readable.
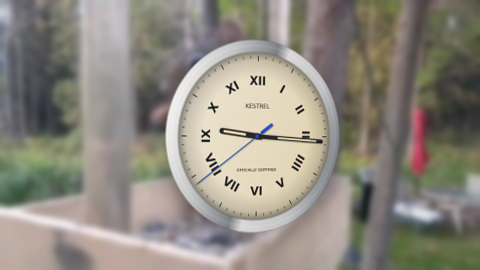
**9:15:39**
